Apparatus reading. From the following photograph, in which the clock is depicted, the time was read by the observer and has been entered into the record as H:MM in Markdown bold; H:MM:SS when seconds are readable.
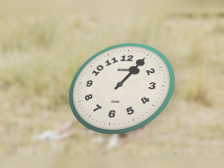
**1:05**
